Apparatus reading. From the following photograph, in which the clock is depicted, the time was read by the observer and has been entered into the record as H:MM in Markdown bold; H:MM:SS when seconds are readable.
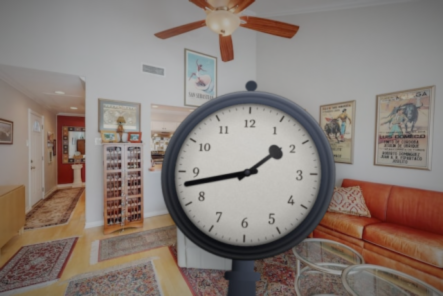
**1:43**
